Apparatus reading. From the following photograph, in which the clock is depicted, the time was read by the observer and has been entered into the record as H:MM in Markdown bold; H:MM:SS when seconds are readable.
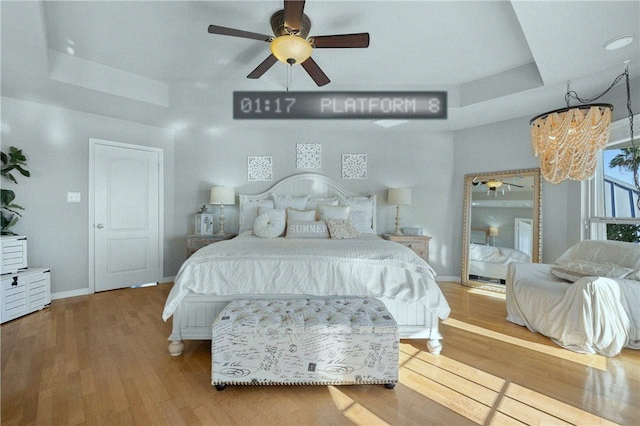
**1:17**
